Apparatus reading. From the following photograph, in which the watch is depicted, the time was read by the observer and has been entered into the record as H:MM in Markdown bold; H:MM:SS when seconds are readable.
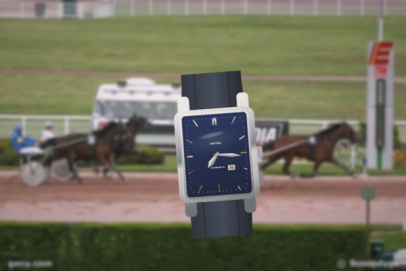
**7:16**
